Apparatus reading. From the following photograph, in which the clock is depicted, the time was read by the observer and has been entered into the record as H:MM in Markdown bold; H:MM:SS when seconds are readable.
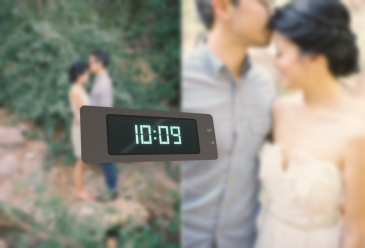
**10:09**
